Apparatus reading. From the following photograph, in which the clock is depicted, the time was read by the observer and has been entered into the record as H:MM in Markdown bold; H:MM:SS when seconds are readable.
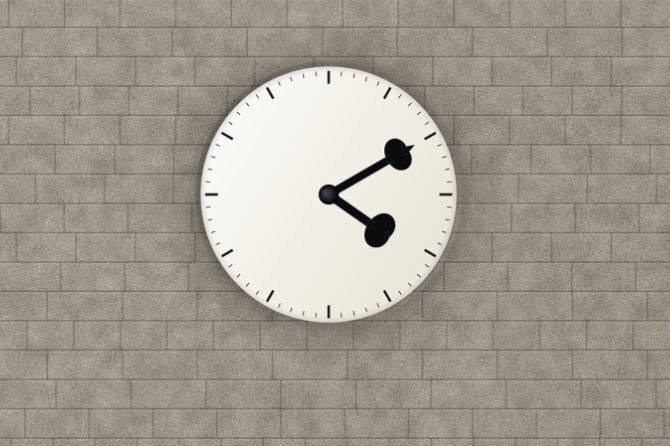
**4:10**
